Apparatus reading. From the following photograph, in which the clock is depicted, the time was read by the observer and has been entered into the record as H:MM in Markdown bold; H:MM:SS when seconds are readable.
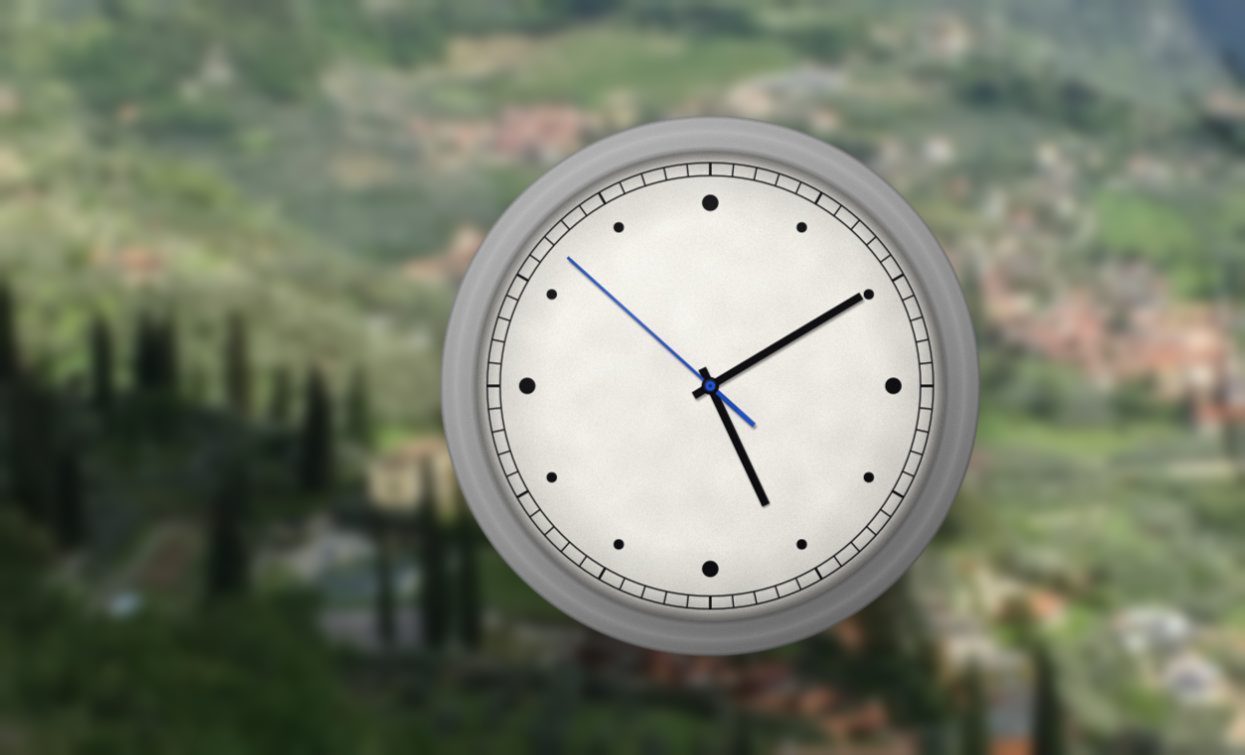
**5:09:52**
